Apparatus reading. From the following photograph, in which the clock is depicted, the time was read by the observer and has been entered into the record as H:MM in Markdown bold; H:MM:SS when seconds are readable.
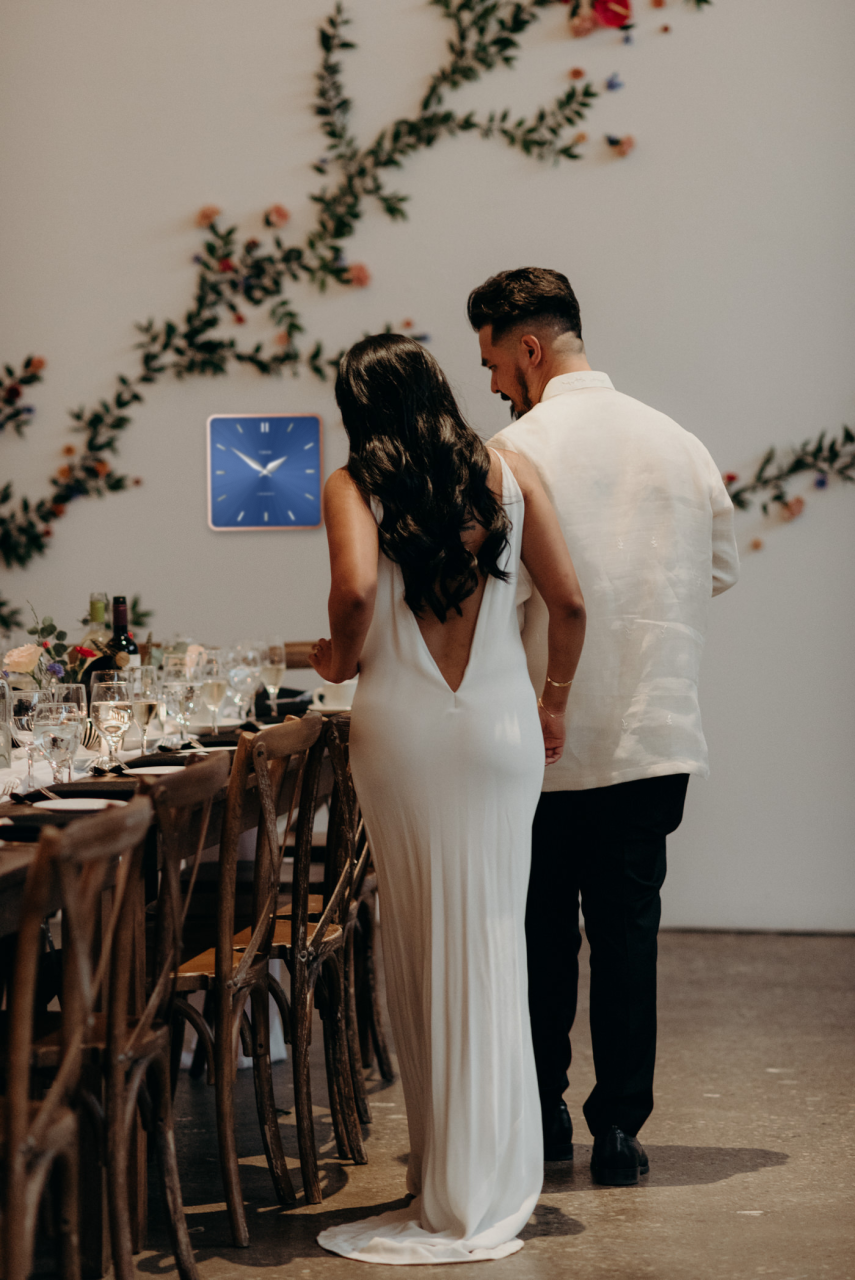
**1:51**
